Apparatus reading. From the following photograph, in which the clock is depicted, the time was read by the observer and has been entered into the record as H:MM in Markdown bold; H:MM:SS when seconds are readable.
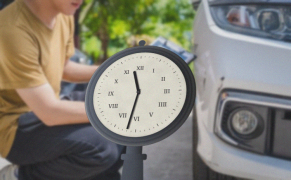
**11:32**
